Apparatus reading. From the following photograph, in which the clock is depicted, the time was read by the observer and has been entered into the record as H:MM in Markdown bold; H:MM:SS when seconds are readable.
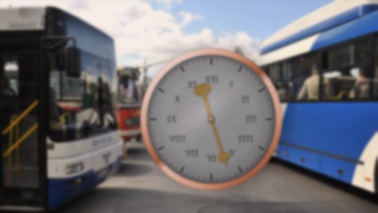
**11:27**
